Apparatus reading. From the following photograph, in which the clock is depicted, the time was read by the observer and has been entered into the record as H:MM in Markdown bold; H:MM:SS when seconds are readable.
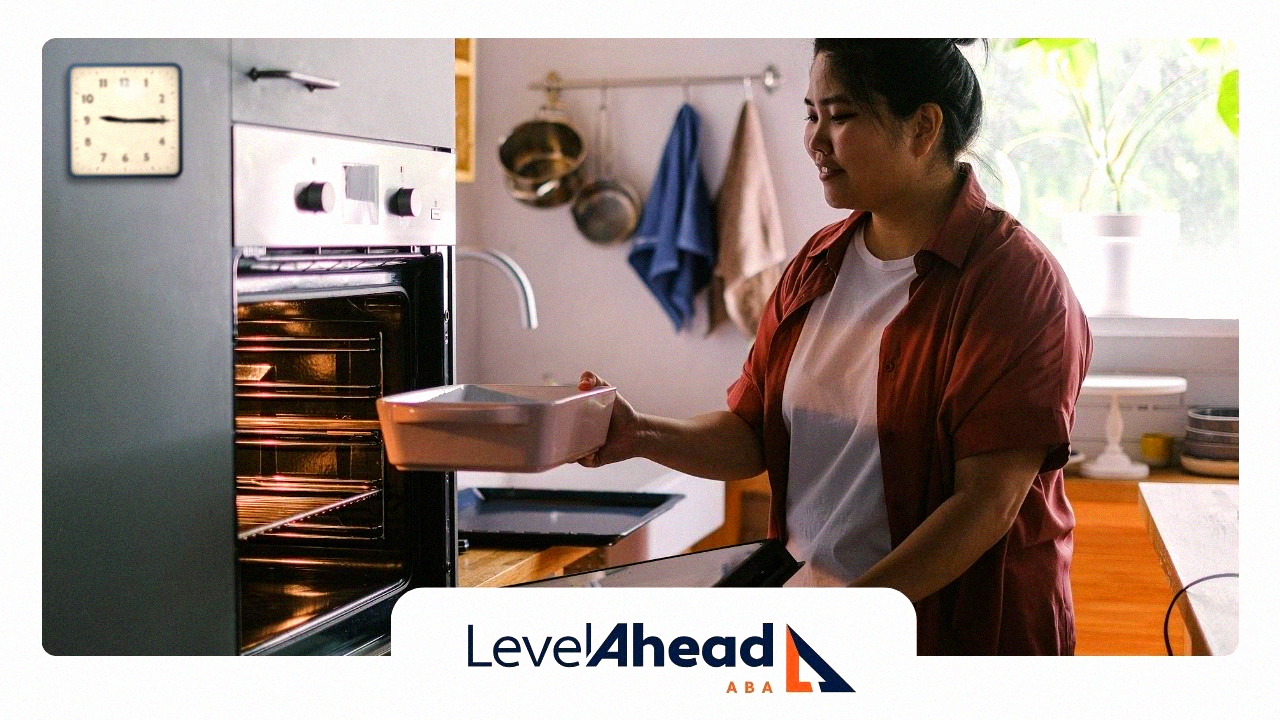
**9:15**
